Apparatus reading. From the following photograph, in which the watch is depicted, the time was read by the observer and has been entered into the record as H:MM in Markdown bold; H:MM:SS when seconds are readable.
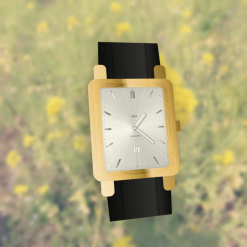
**1:22**
